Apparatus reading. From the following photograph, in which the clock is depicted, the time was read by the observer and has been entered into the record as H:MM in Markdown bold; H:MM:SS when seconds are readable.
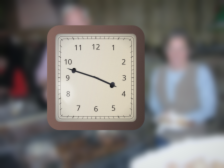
**3:48**
